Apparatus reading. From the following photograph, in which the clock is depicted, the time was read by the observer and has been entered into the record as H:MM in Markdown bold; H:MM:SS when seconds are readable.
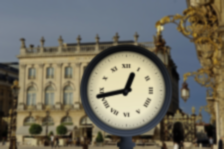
**12:43**
